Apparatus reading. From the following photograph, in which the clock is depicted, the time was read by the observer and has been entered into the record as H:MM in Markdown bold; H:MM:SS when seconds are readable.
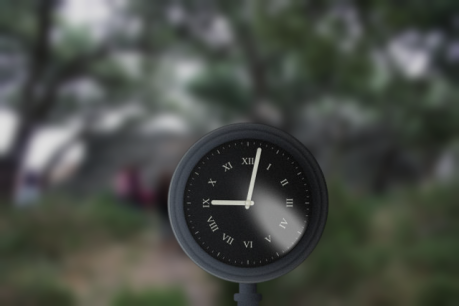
**9:02**
